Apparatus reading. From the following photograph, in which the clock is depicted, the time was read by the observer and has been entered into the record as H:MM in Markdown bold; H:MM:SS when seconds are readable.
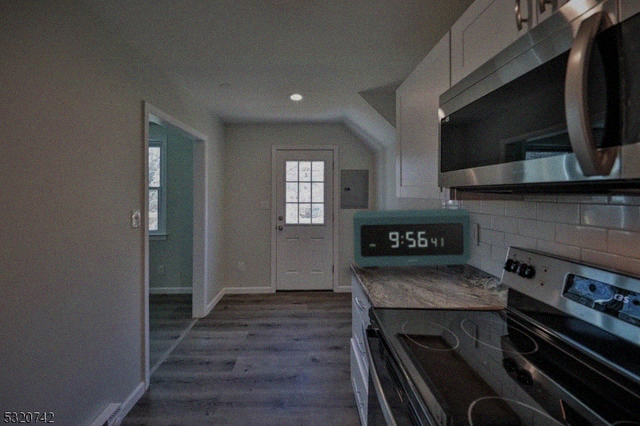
**9:56**
